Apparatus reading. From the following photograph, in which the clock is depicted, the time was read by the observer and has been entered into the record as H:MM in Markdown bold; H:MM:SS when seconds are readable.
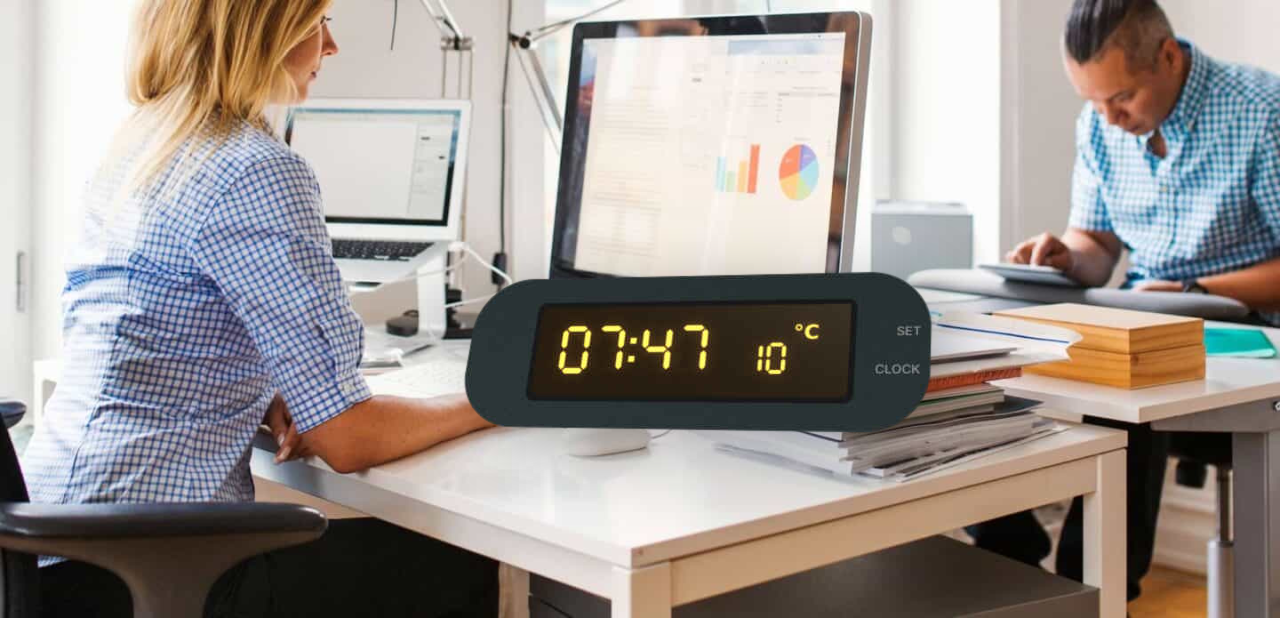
**7:47**
